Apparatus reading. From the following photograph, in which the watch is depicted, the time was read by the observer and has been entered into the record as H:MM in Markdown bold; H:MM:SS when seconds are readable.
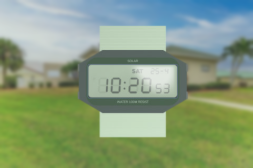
**10:20:53**
